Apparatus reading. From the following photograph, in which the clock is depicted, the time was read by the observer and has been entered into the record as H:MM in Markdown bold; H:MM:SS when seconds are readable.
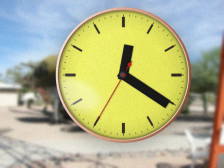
**12:20:35**
